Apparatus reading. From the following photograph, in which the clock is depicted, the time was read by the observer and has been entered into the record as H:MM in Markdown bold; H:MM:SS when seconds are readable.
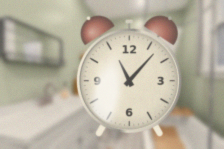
**11:07**
